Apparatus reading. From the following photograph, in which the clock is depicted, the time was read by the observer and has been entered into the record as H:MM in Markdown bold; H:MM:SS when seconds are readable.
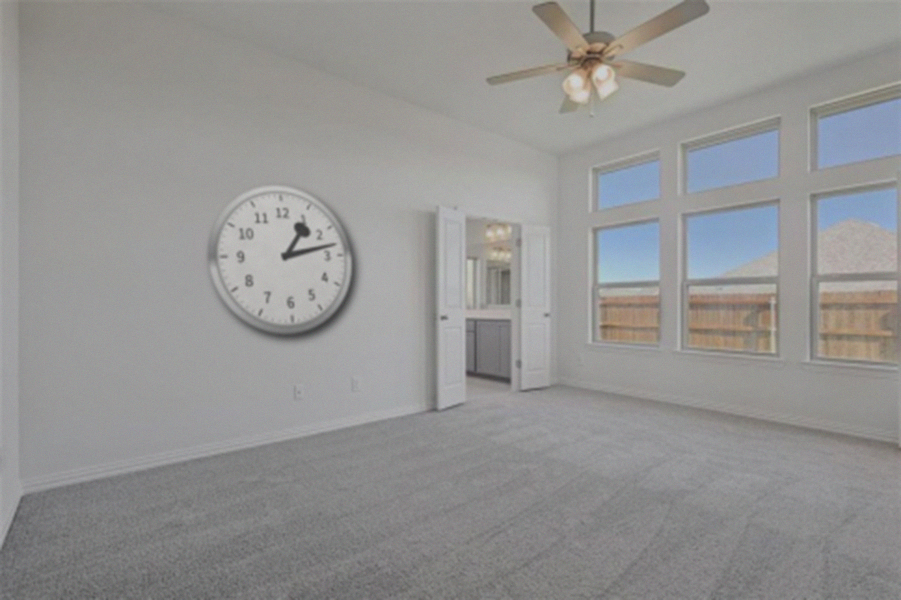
**1:13**
